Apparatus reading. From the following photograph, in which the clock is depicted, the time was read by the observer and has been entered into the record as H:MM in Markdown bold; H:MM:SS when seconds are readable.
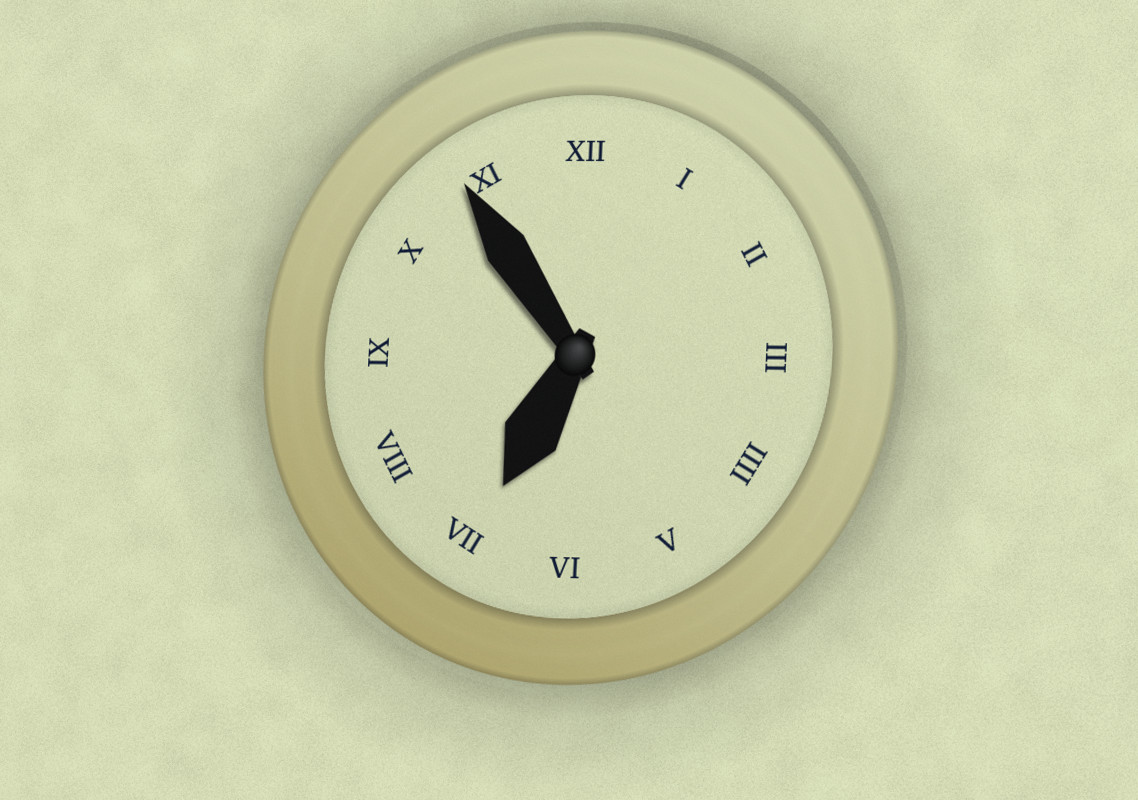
**6:54**
